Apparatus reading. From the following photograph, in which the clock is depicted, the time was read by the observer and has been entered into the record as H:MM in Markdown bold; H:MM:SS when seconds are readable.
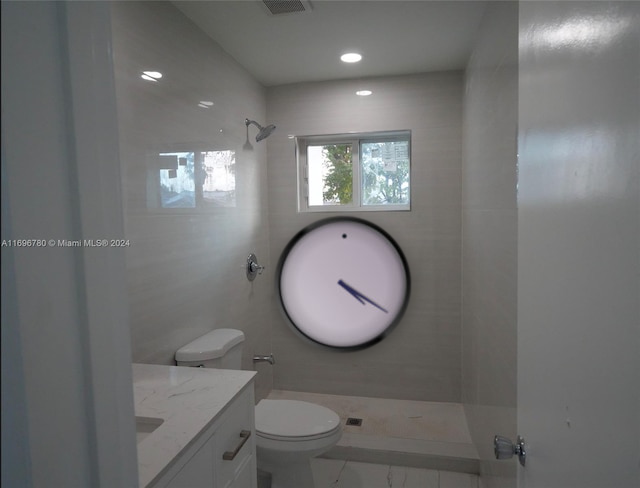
**4:20**
